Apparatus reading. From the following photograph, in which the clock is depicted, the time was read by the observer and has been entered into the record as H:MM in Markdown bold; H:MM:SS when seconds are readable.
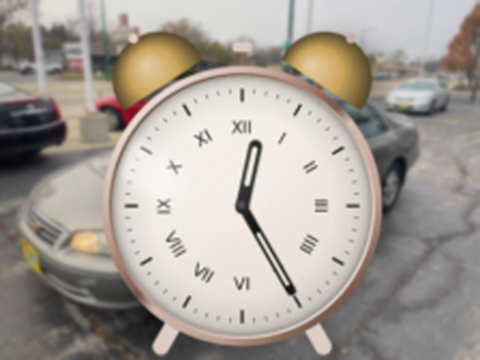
**12:25**
